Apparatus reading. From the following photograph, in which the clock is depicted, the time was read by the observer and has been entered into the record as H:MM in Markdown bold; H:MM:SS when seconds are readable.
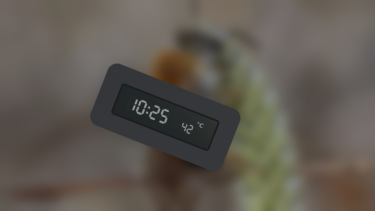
**10:25**
